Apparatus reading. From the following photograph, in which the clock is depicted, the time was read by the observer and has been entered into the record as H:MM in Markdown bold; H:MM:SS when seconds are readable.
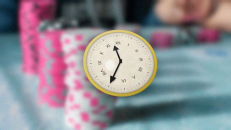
**11:35**
